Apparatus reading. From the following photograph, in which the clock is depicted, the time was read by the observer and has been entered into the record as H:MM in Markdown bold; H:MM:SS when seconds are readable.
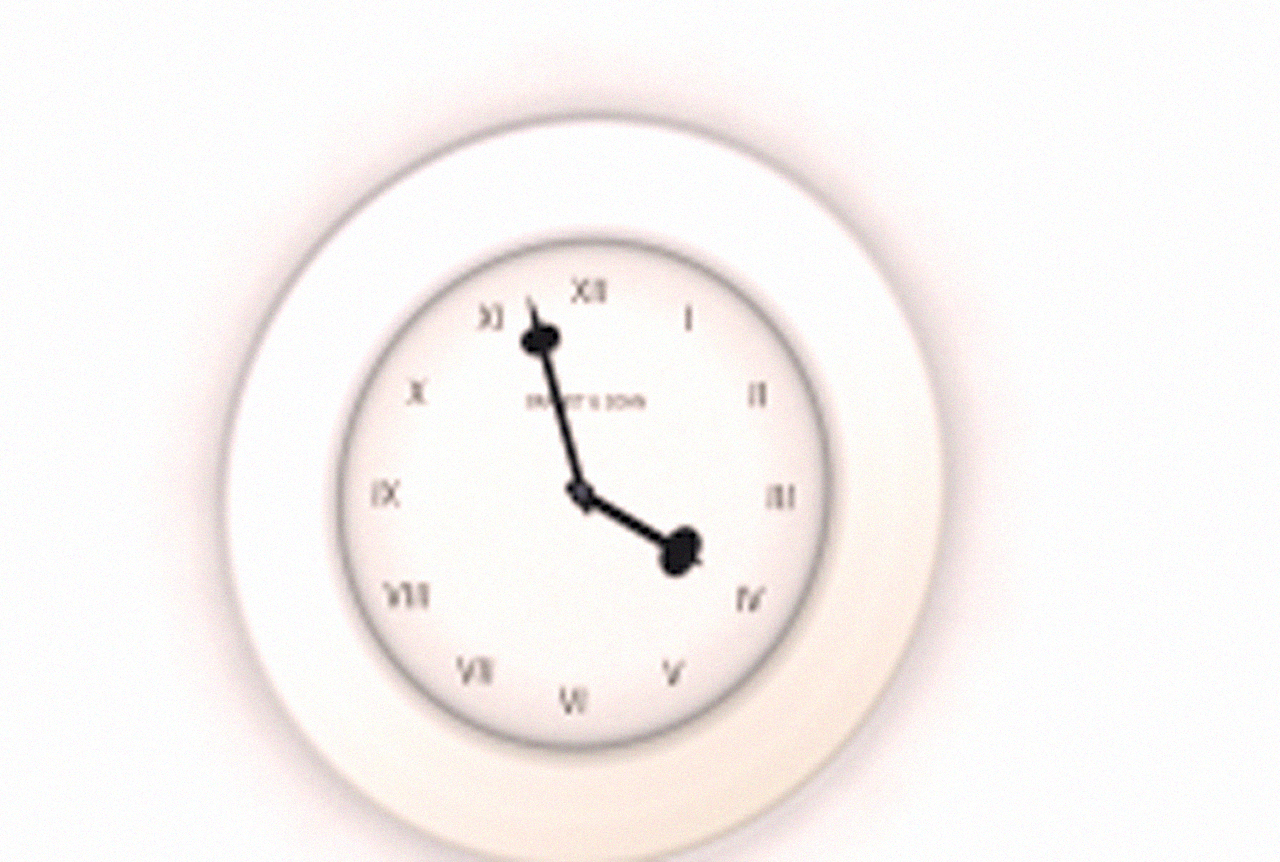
**3:57**
